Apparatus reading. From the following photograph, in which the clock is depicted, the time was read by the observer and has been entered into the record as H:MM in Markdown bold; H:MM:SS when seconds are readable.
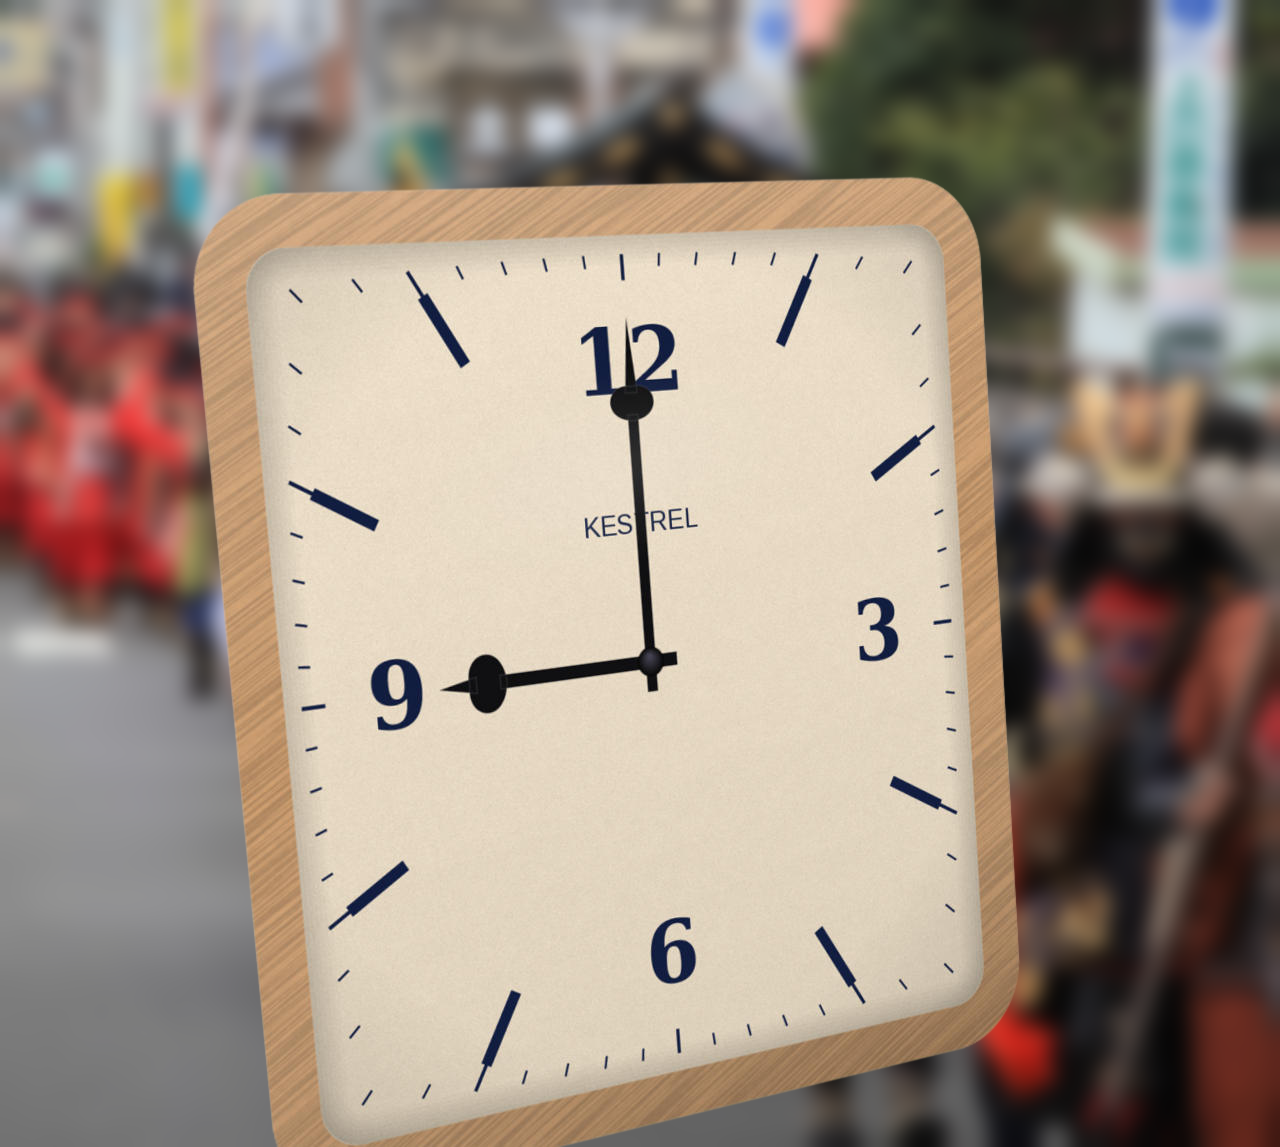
**9:00**
